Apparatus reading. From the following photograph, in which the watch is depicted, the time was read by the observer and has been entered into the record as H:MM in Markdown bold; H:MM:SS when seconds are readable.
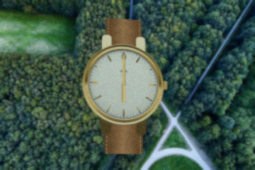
**6:00**
